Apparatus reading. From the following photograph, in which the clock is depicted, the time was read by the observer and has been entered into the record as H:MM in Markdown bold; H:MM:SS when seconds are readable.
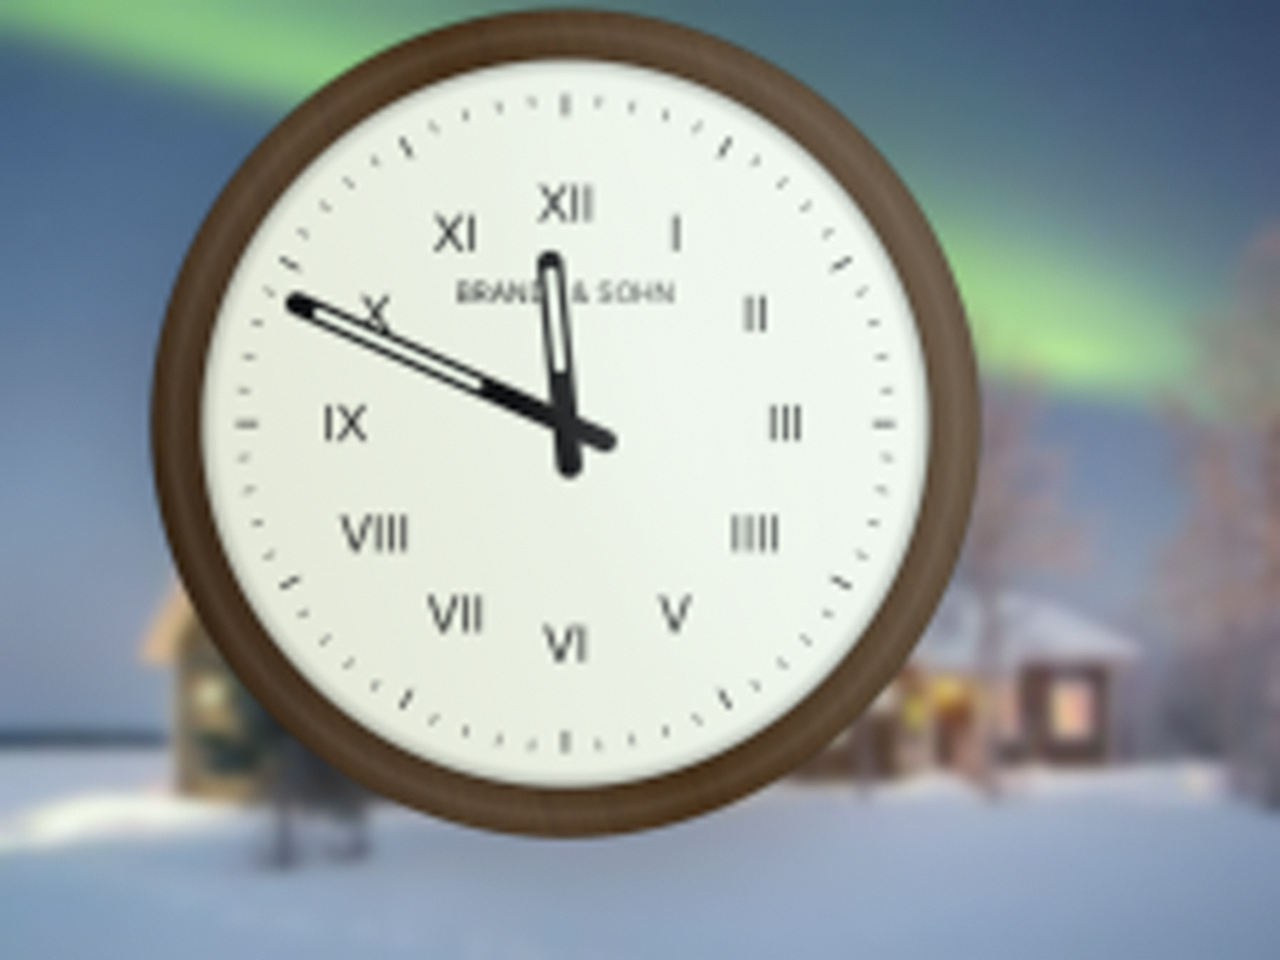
**11:49**
